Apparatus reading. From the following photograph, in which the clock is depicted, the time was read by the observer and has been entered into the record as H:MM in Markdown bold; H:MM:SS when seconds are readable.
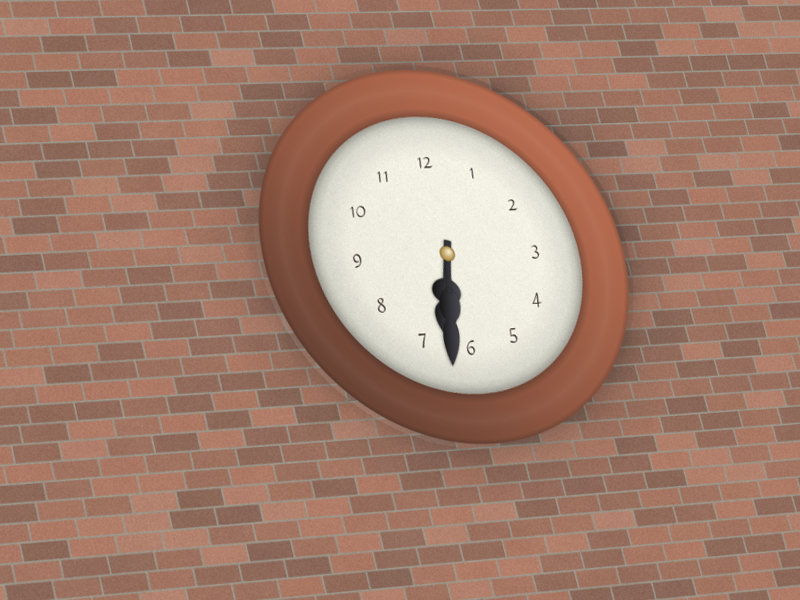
**6:32**
